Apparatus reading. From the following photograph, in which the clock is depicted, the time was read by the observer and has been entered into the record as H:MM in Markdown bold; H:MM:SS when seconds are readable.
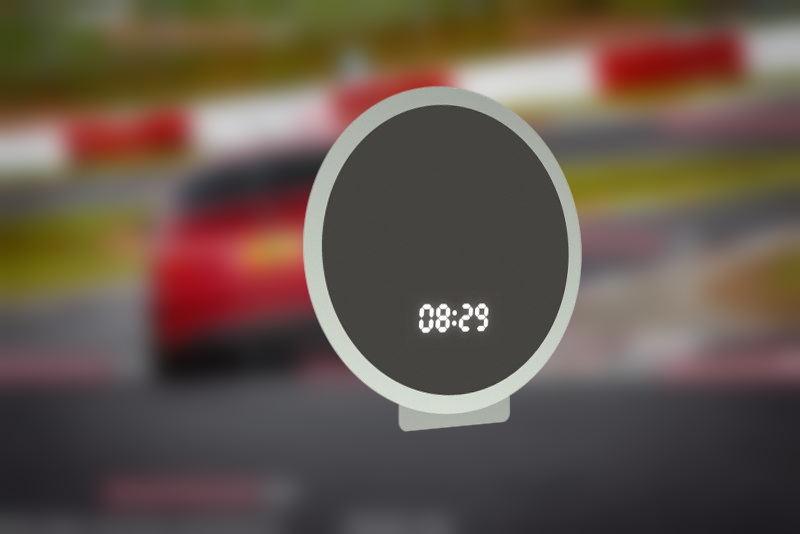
**8:29**
